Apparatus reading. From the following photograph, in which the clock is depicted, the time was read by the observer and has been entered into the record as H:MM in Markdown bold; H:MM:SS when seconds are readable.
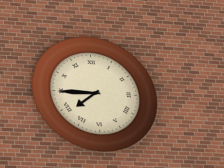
**7:45**
